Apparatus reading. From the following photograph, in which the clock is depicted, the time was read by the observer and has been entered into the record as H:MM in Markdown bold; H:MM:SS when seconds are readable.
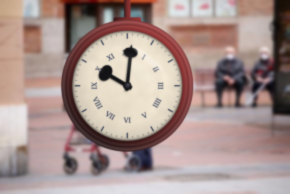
**10:01**
